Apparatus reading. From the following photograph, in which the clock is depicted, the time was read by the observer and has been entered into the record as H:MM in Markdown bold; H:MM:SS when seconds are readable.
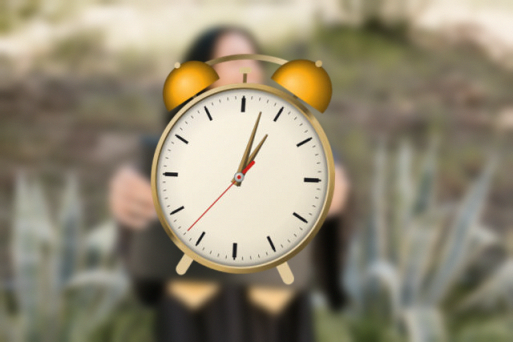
**1:02:37**
